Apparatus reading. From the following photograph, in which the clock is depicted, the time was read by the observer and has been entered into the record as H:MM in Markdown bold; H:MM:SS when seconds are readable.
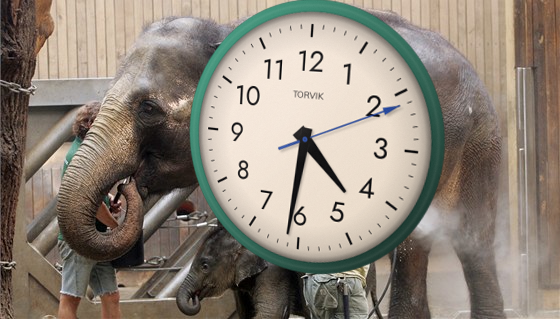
**4:31:11**
